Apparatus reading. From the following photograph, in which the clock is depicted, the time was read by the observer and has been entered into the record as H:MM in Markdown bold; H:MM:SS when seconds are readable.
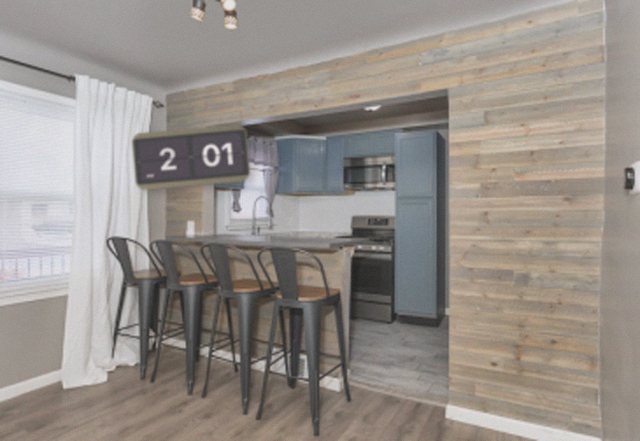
**2:01**
